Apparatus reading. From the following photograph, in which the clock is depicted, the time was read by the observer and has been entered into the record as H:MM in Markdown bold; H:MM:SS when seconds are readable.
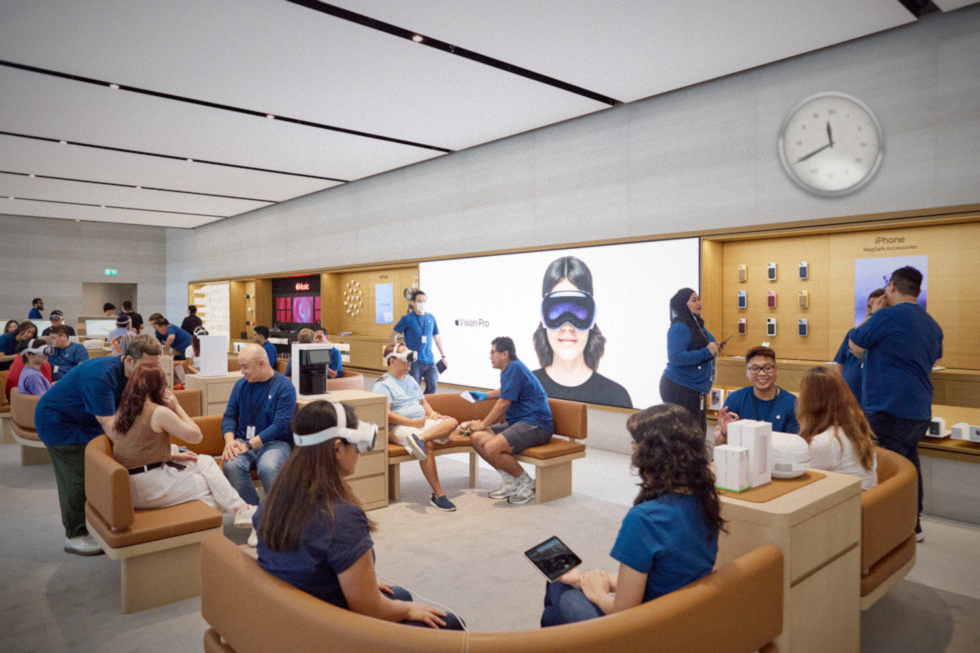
**11:40**
